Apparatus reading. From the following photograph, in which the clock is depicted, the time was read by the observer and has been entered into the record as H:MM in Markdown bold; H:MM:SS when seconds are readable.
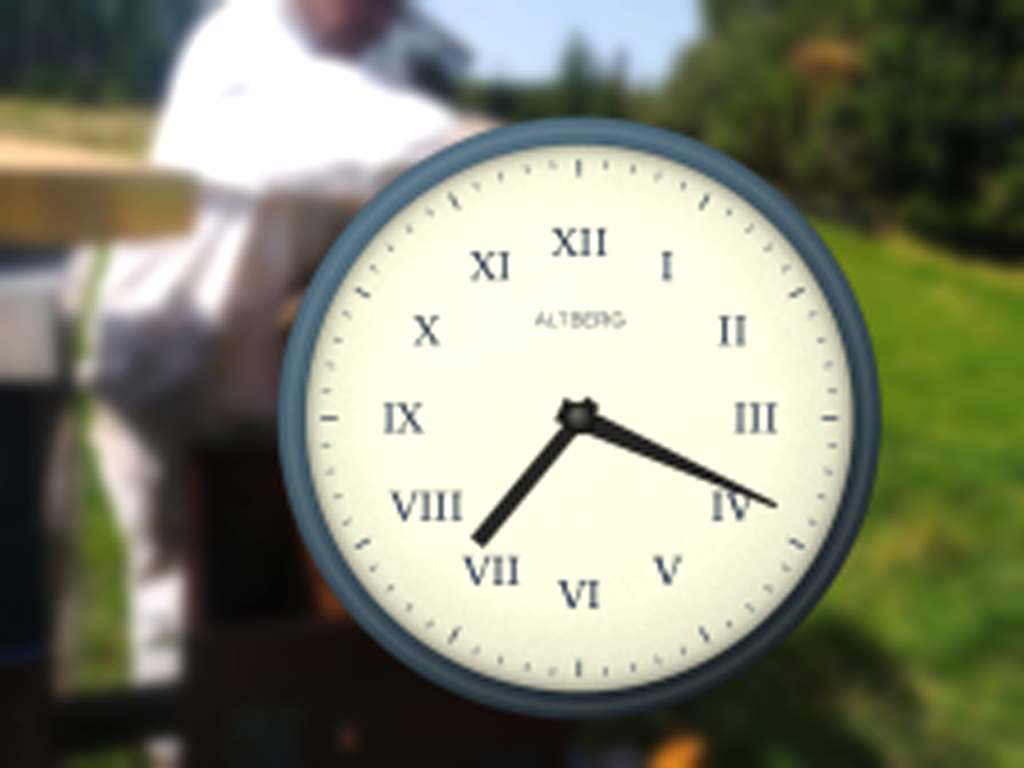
**7:19**
